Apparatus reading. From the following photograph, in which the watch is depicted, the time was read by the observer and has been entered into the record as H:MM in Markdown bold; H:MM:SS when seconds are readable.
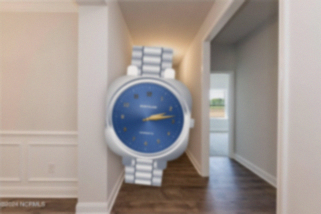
**2:13**
